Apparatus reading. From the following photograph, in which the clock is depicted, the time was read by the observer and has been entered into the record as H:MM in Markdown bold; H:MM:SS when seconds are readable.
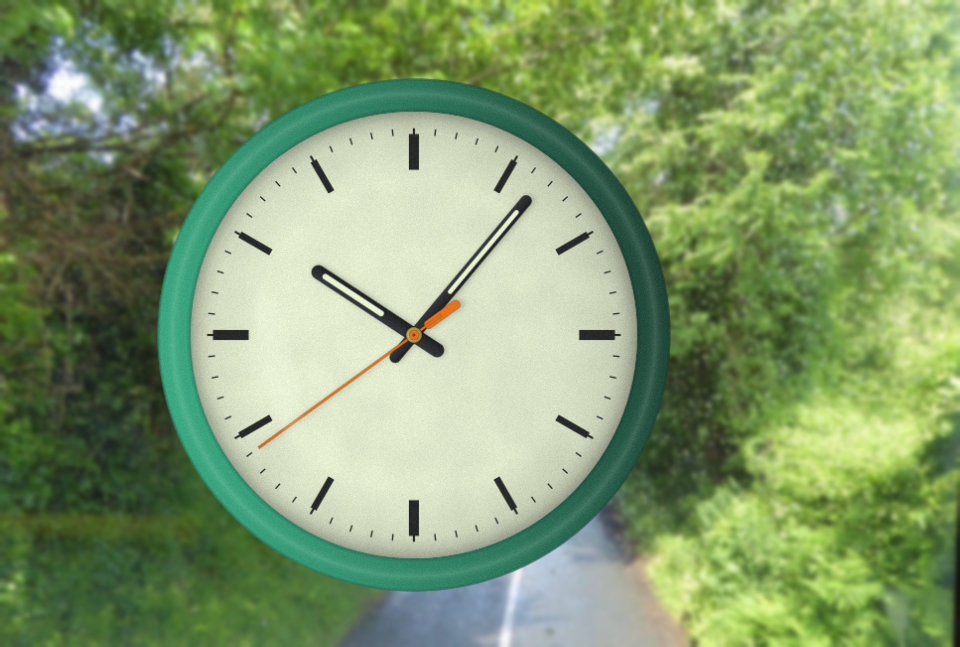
**10:06:39**
